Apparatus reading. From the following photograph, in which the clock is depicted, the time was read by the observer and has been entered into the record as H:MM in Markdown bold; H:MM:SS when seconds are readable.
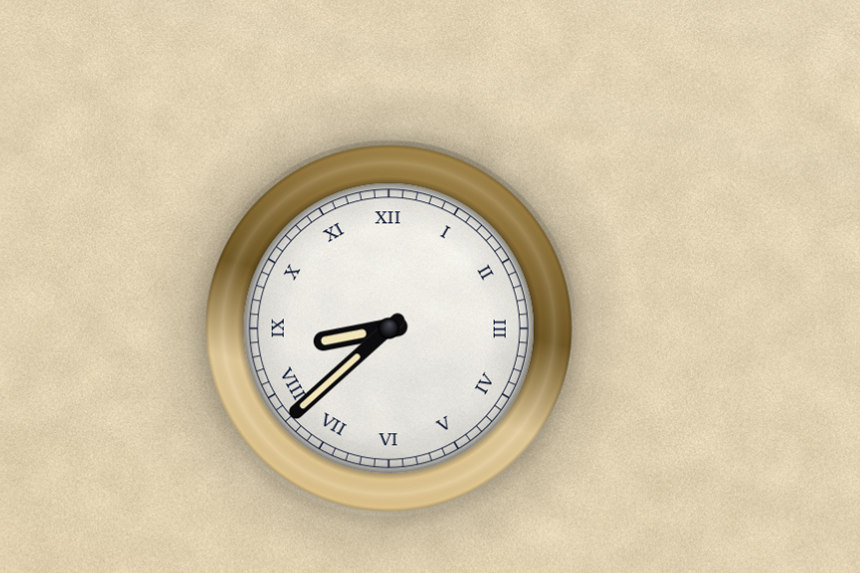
**8:38**
